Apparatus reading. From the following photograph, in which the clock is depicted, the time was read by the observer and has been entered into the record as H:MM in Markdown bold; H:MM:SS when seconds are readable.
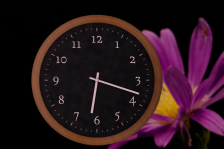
**6:18**
